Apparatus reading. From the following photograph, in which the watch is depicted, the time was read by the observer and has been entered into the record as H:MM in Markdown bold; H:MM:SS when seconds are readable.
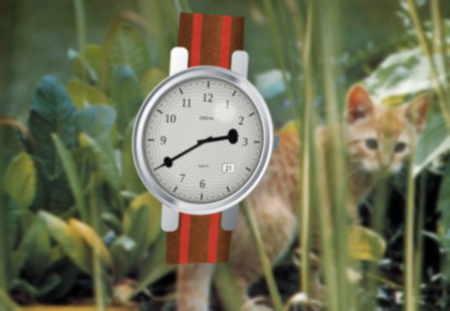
**2:40**
